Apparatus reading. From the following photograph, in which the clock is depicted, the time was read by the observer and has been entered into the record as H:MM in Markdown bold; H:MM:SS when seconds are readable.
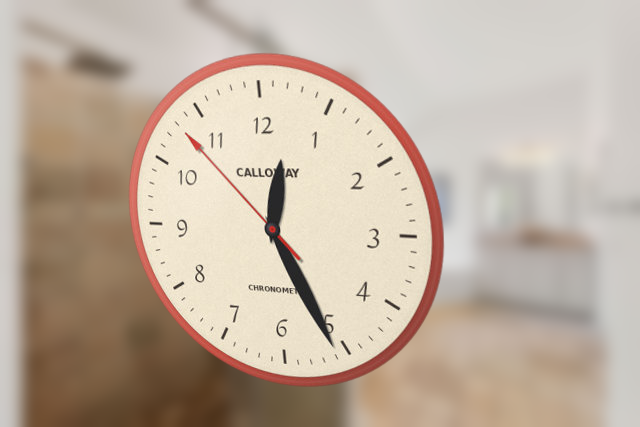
**12:25:53**
